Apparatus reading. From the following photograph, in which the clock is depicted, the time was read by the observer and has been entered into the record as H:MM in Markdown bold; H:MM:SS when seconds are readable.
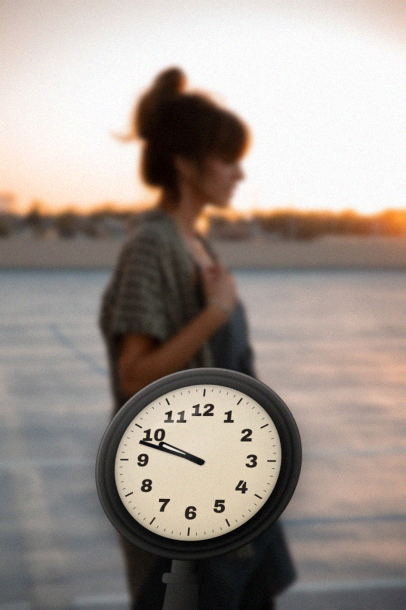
**9:48**
